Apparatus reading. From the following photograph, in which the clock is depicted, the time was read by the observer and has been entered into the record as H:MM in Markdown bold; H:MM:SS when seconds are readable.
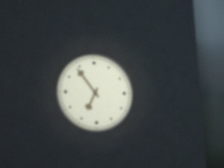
**6:54**
